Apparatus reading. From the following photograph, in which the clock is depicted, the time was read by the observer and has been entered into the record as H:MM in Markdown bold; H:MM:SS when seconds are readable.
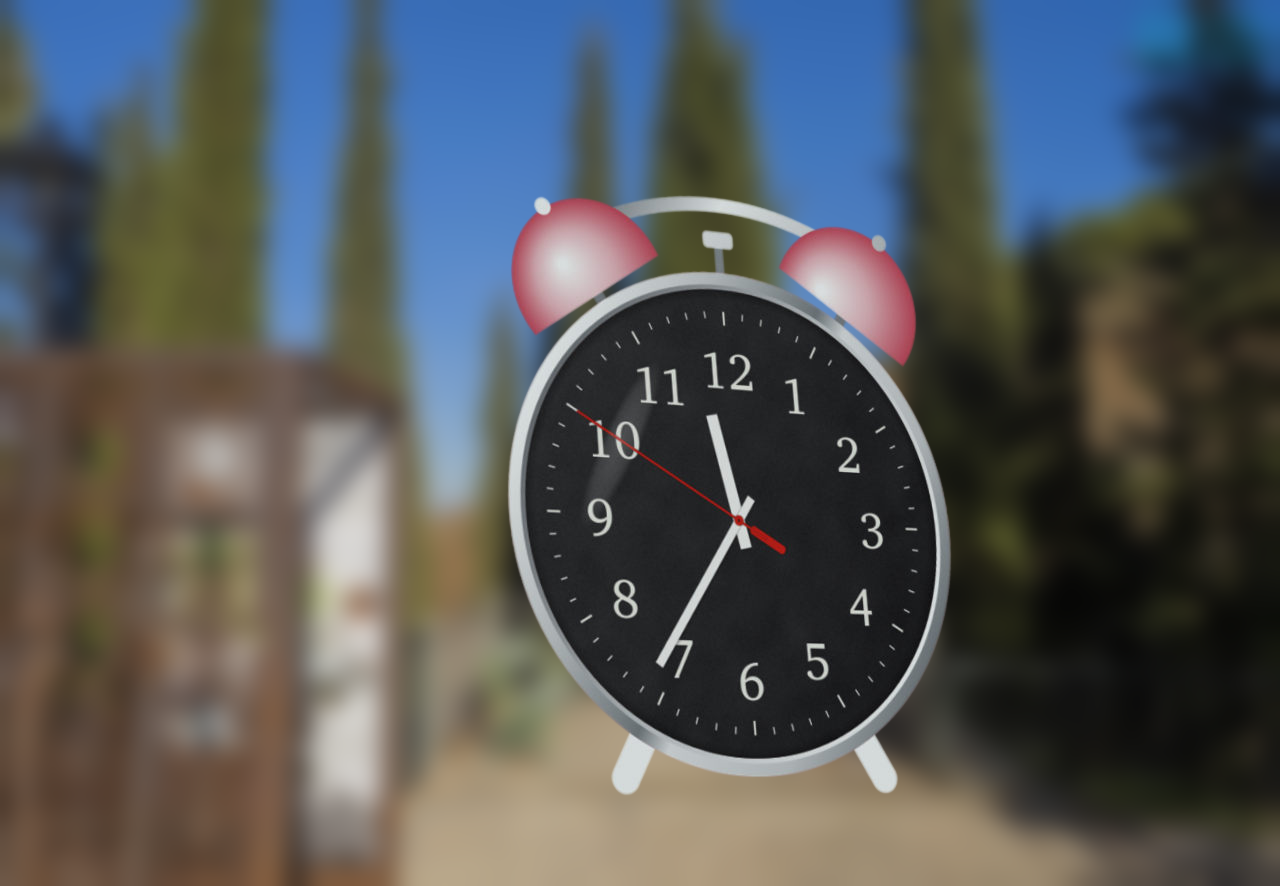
**11:35:50**
